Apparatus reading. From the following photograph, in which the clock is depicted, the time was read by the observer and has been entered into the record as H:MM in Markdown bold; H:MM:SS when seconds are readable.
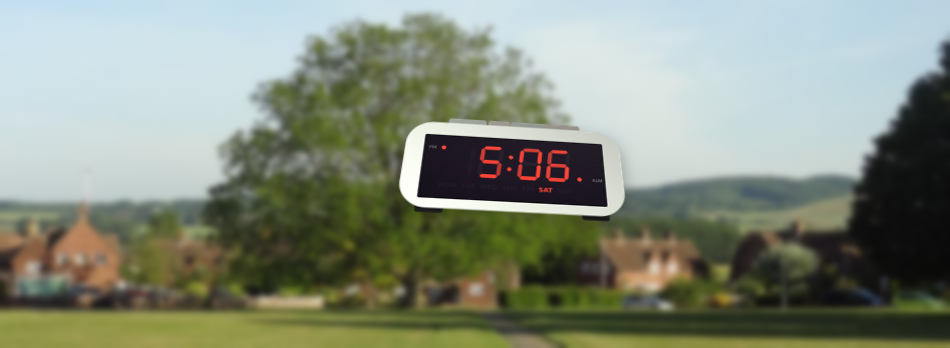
**5:06**
